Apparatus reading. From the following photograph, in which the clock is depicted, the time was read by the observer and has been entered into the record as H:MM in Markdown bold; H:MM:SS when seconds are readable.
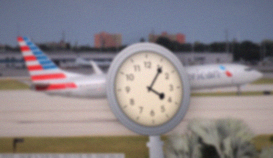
**4:06**
